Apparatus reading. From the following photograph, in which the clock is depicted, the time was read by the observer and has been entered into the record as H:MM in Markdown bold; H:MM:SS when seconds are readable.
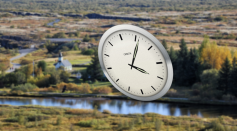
**4:06**
